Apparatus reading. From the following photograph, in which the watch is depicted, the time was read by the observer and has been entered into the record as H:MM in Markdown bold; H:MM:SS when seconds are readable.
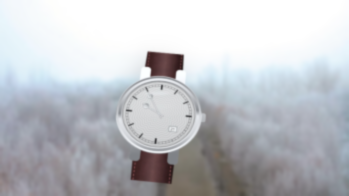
**9:55**
